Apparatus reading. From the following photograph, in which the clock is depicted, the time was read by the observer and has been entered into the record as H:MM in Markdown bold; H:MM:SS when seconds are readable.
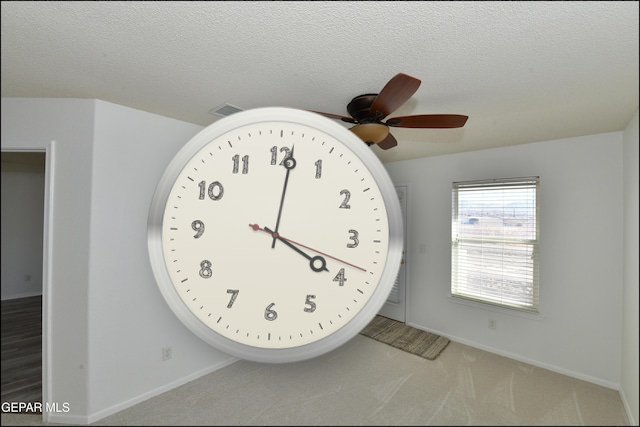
**4:01:18**
